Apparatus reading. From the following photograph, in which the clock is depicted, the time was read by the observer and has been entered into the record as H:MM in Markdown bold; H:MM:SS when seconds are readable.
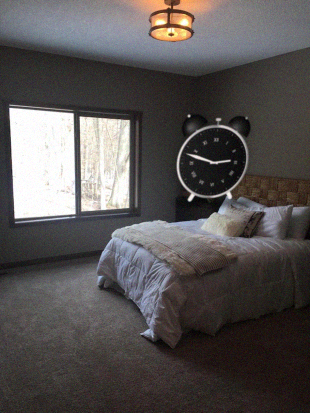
**2:48**
